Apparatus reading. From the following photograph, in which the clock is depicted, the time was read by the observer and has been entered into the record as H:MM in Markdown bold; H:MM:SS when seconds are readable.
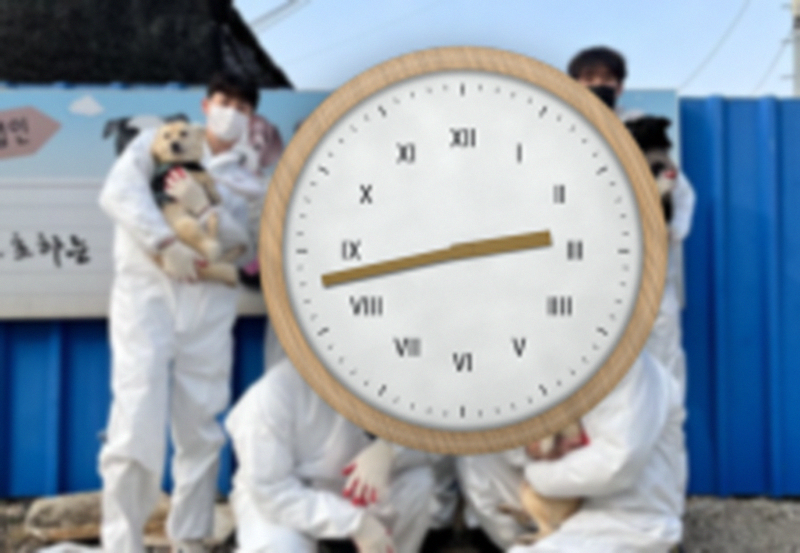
**2:43**
